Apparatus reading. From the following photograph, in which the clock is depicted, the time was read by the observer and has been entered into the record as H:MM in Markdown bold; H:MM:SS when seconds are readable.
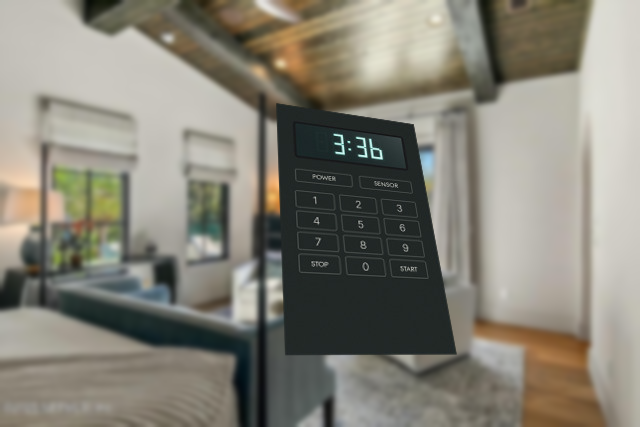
**3:36**
